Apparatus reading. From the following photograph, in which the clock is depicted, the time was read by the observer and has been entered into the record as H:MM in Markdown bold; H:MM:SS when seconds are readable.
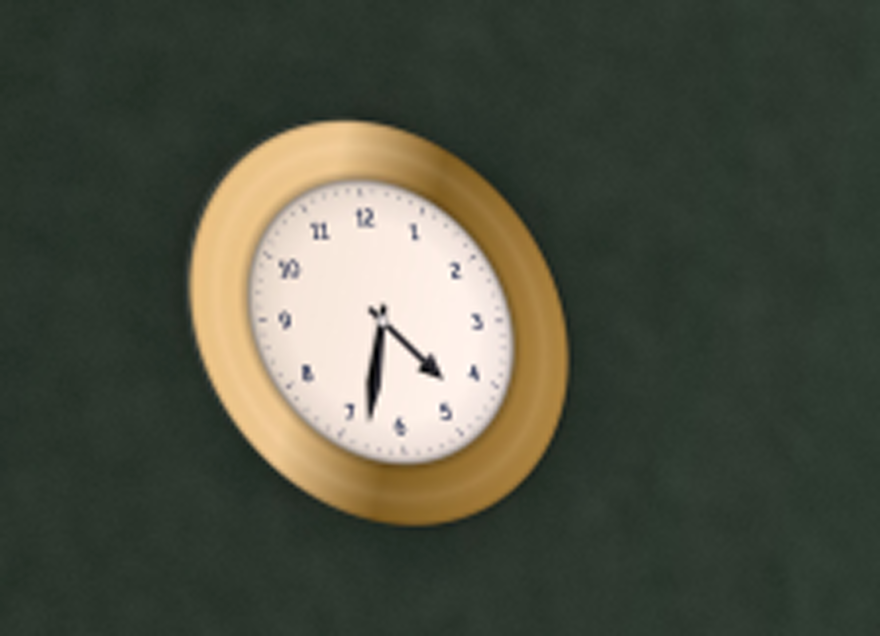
**4:33**
